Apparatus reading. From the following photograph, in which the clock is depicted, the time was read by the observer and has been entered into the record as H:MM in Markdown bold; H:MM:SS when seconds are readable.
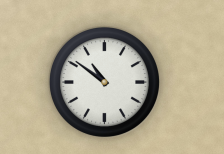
**10:51**
